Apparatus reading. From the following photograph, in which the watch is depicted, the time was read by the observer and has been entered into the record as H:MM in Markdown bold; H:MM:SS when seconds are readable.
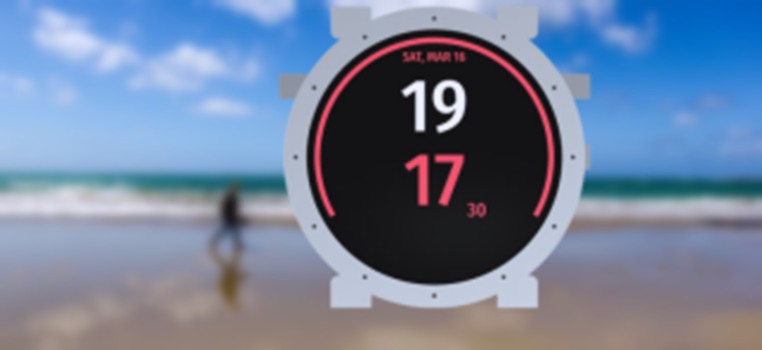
**19:17:30**
